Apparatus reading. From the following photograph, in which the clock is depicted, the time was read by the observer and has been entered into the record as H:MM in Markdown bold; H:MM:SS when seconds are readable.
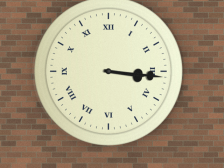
**3:16**
